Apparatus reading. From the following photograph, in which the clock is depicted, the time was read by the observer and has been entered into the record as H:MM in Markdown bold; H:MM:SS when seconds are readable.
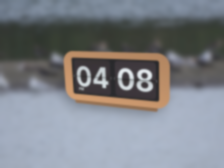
**4:08**
